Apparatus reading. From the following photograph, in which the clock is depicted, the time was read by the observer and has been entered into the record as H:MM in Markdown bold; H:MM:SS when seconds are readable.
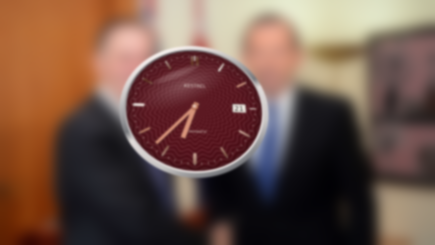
**6:37**
